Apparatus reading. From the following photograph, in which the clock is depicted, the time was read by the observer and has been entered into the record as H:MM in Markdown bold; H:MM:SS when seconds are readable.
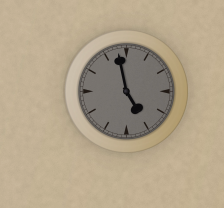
**4:58**
